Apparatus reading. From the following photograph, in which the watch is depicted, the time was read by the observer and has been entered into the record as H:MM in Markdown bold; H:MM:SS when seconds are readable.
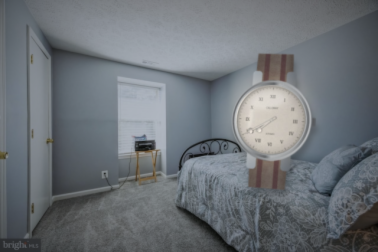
**7:40**
